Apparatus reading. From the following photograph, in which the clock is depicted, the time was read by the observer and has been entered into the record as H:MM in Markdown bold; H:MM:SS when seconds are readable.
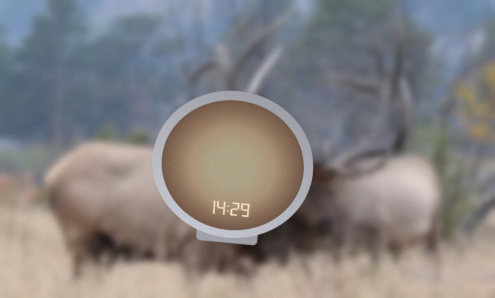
**14:29**
